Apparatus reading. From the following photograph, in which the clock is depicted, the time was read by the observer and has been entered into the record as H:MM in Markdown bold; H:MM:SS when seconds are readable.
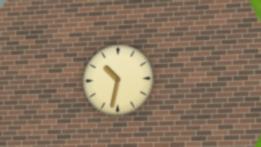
**10:32**
